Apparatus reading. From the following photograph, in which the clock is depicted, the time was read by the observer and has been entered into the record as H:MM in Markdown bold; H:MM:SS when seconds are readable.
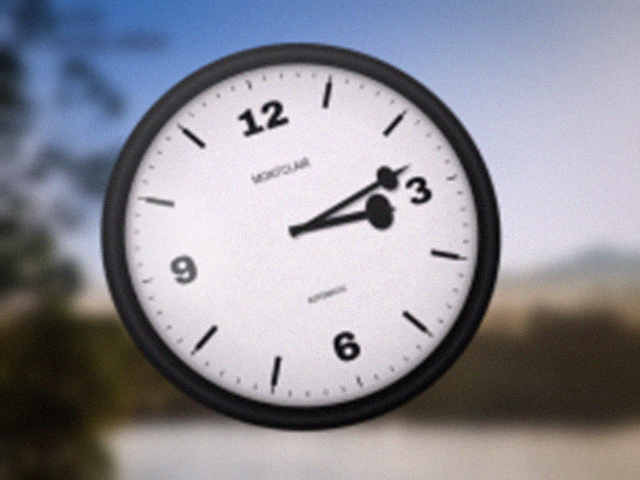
**3:13**
